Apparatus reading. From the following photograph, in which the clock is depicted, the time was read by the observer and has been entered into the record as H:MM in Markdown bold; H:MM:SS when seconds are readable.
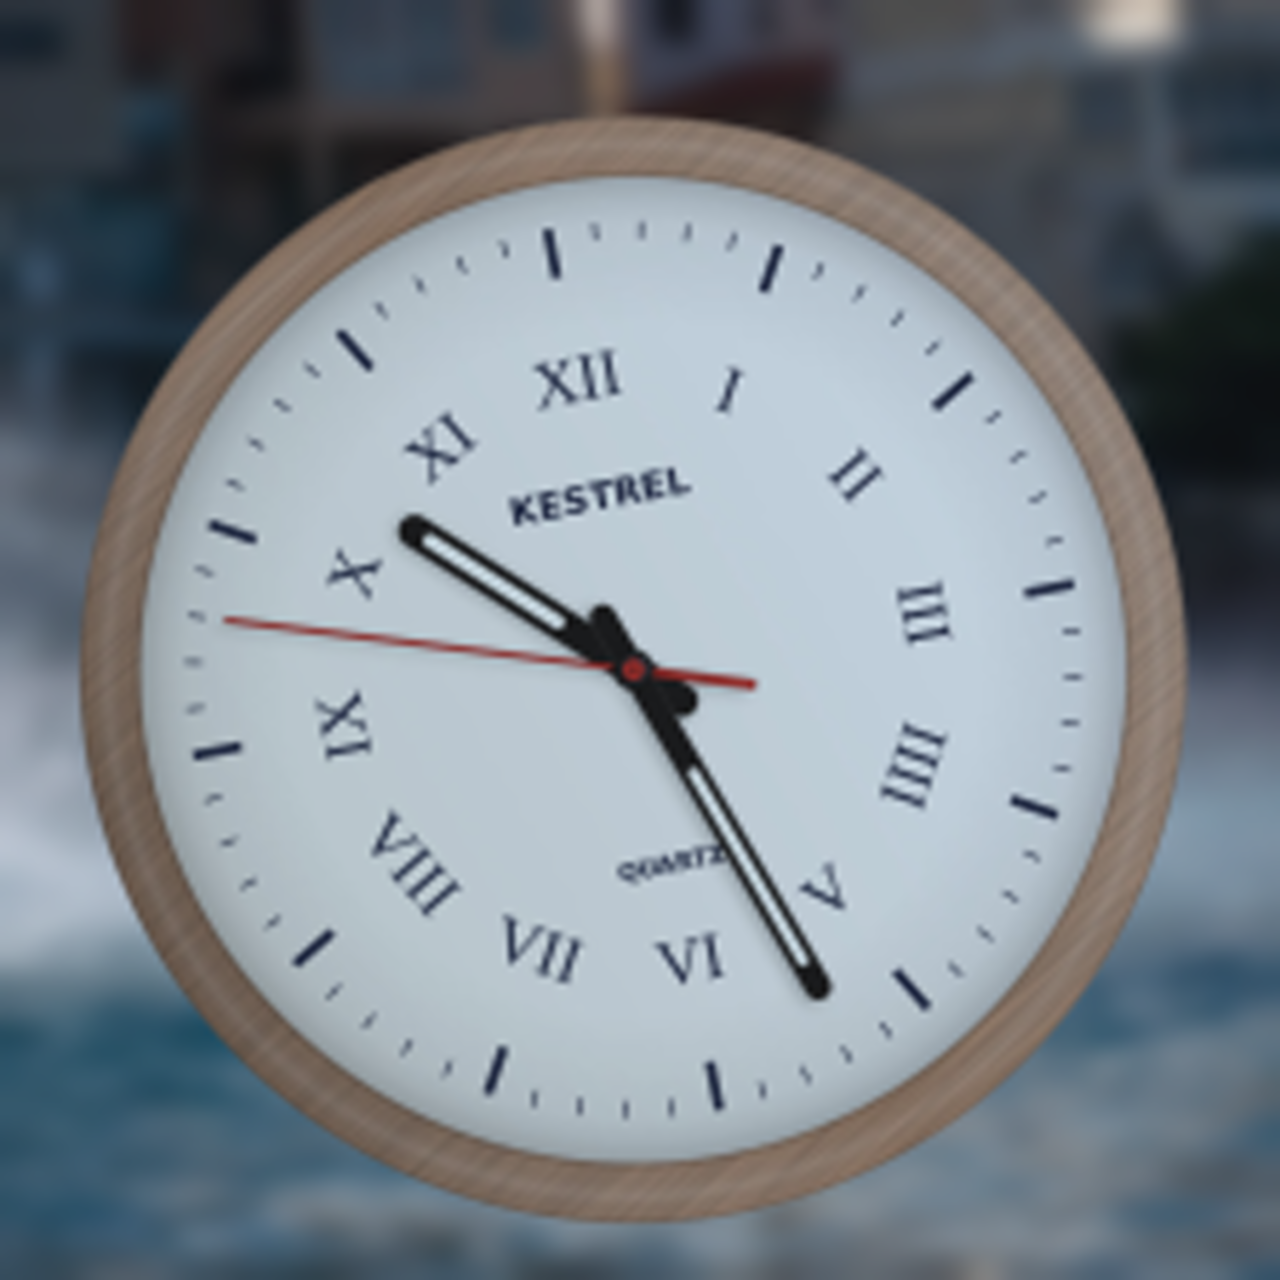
**10:26:48**
